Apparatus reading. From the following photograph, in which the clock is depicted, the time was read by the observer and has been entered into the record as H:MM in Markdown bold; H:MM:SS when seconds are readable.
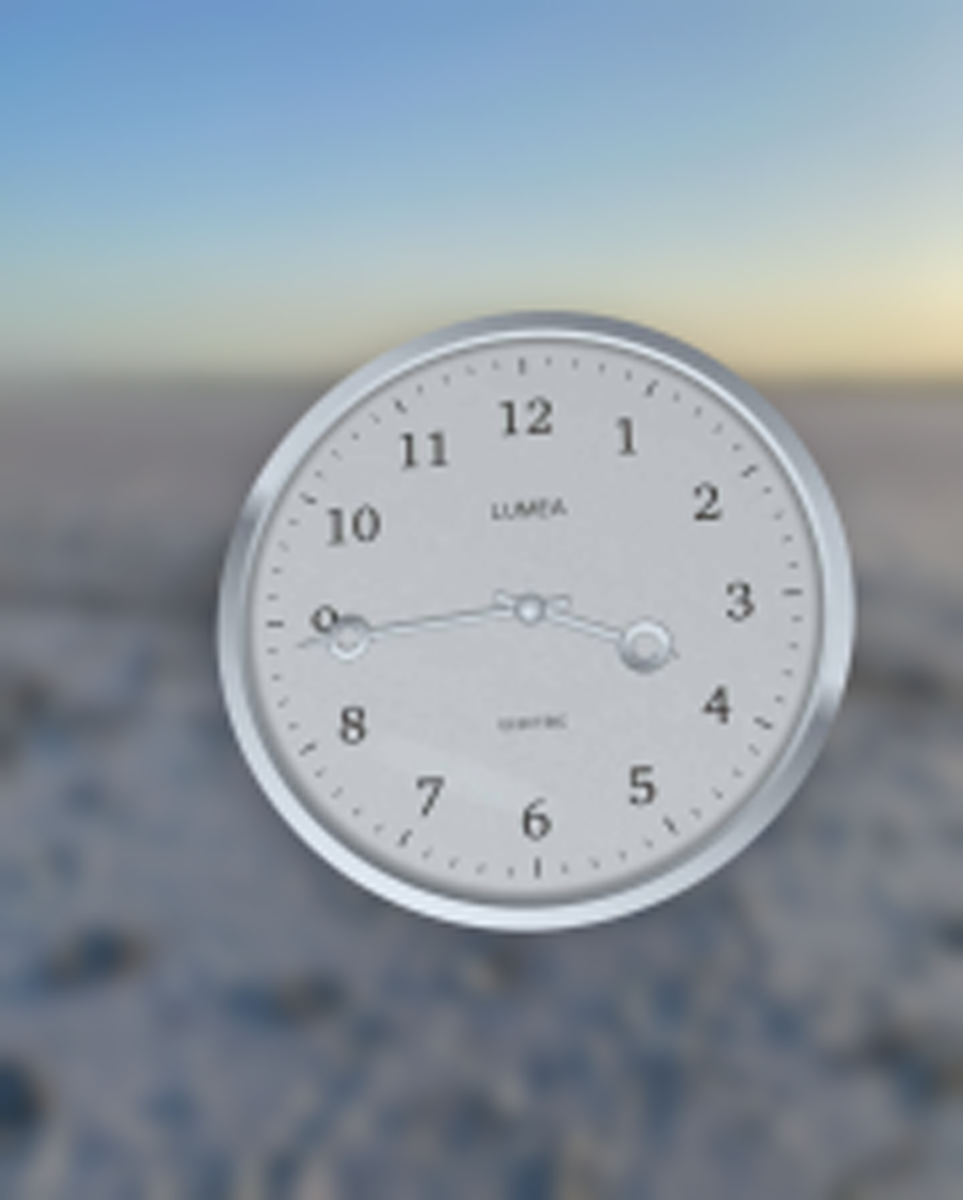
**3:44**
